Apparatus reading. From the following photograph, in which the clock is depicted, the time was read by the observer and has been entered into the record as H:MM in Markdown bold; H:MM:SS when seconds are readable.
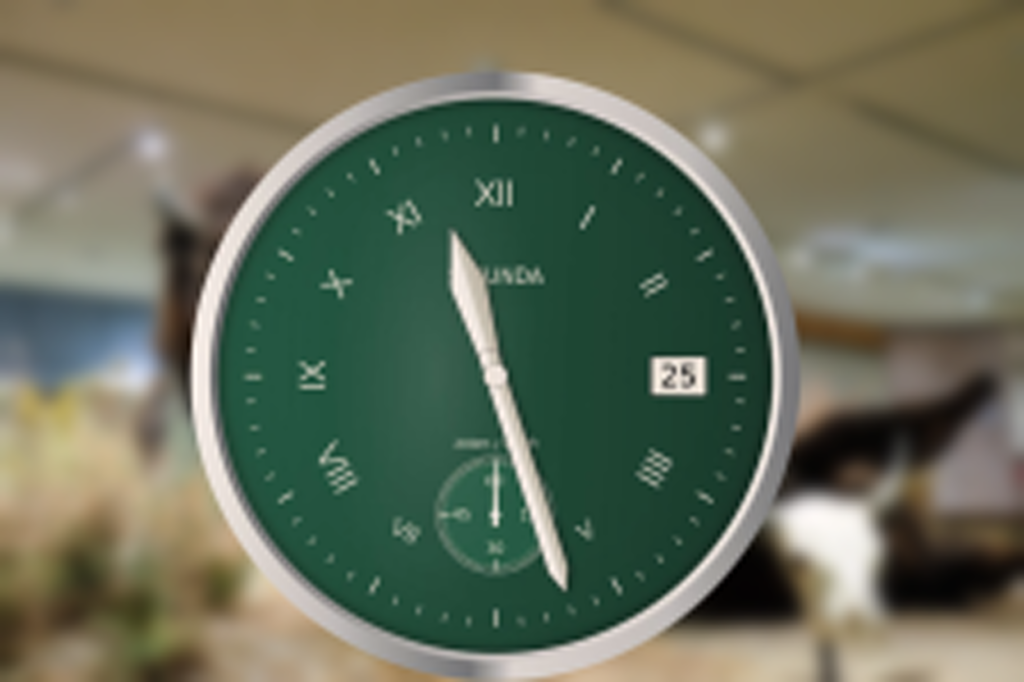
**11:27**
